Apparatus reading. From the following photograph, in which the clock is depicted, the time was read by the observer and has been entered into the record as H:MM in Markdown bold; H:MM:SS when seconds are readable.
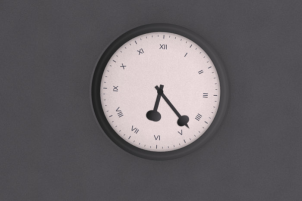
**6:23**
